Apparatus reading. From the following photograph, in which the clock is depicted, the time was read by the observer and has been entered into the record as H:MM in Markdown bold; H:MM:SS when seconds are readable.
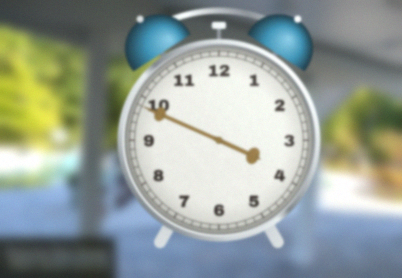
**3:49**
